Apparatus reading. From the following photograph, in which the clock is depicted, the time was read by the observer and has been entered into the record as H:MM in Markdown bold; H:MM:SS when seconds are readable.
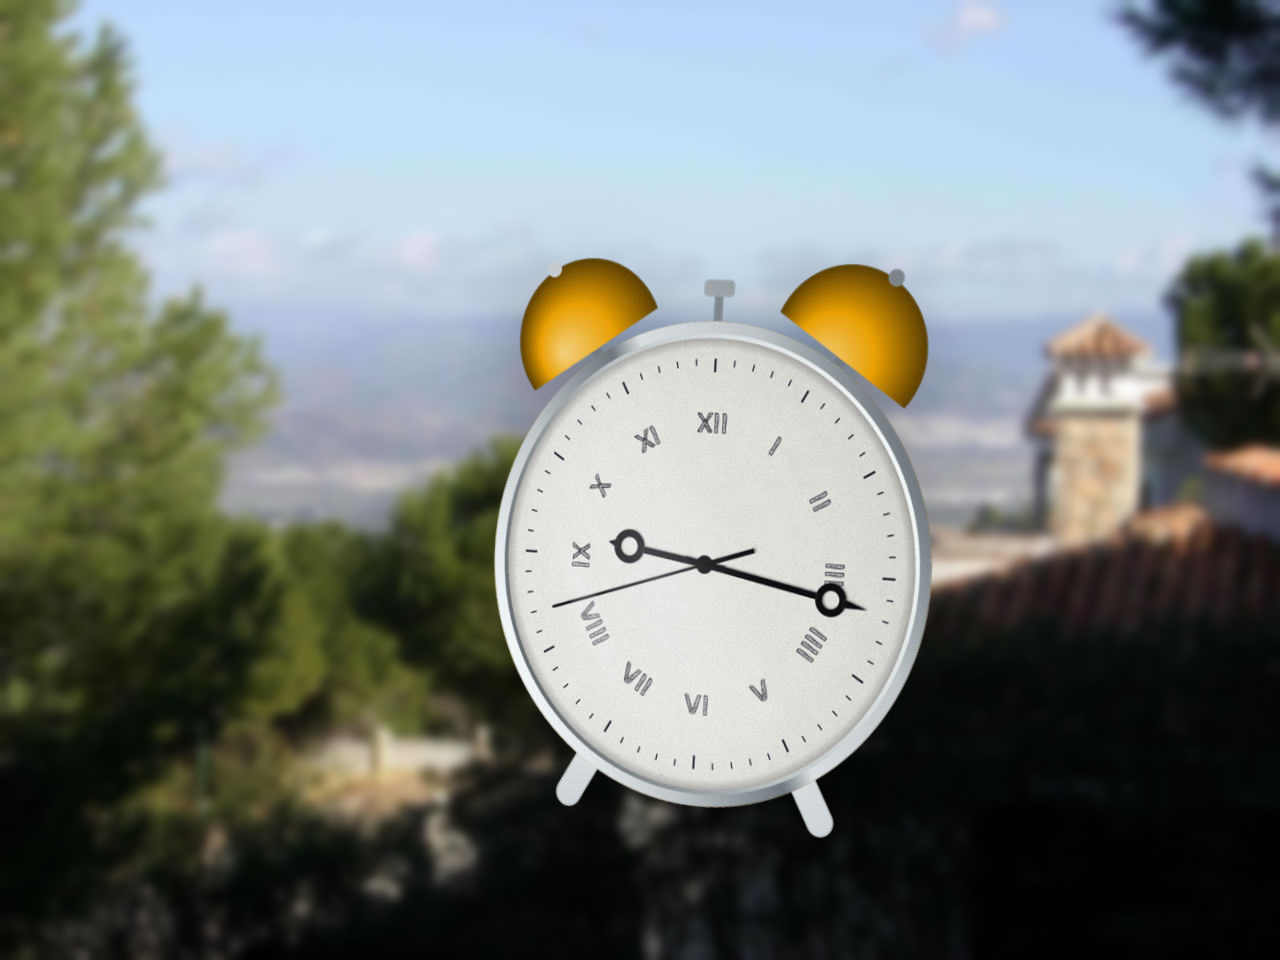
**9:16:42**
